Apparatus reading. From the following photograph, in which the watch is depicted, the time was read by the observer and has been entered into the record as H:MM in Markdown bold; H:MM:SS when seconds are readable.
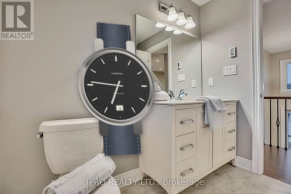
**6:46**
